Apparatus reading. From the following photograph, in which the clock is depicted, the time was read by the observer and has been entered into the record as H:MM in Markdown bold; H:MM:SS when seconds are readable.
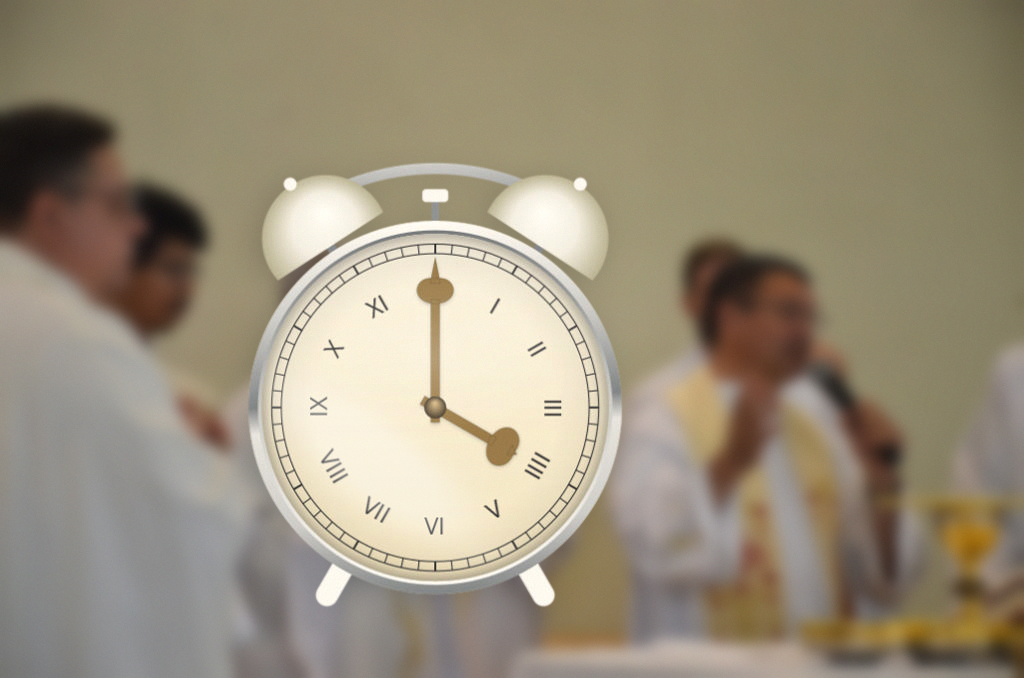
**4:00**
